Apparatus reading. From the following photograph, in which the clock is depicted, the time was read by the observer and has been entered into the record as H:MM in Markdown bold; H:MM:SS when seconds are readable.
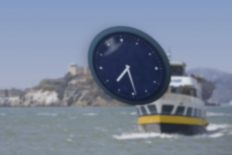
**7:29**
